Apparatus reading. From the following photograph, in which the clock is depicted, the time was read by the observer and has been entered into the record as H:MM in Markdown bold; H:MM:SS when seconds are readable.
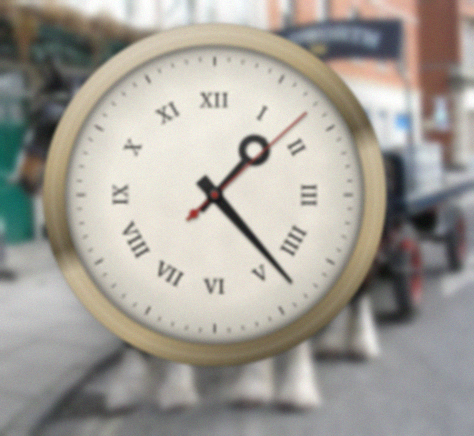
**1:23:08**
